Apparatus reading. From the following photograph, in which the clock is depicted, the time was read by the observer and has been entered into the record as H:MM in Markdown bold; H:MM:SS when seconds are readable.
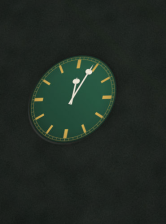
**12:04**
